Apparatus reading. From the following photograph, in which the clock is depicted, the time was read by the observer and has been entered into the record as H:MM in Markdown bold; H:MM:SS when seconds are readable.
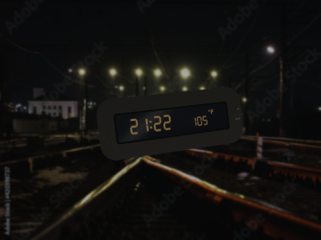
**21:22**
